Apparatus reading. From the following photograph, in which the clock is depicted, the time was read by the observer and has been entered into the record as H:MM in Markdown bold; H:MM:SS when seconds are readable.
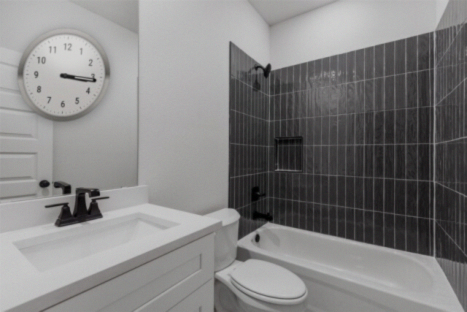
**3:16**
